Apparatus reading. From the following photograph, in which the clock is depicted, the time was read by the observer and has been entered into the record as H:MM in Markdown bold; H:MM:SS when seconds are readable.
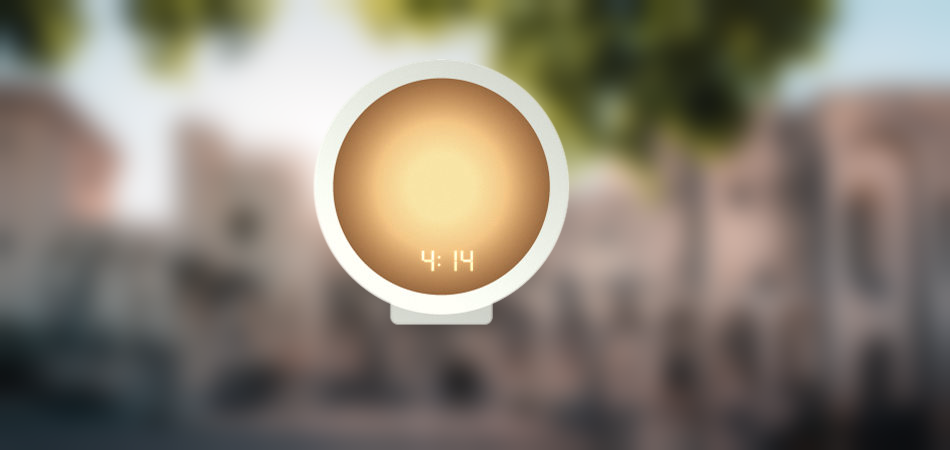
**4:14**
